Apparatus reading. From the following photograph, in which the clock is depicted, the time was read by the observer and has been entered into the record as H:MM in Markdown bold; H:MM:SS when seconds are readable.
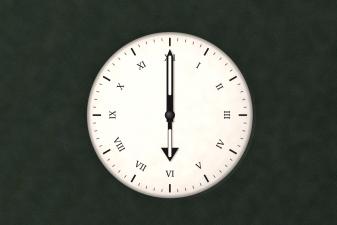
**6:00**
